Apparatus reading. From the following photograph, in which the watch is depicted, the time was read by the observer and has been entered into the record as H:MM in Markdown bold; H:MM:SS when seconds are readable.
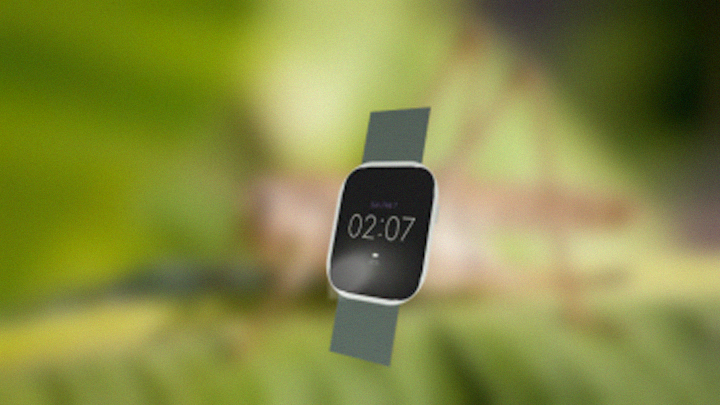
**2:07**
